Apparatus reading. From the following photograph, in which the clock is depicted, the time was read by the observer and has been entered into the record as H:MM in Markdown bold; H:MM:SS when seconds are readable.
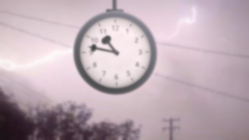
**10:47**
